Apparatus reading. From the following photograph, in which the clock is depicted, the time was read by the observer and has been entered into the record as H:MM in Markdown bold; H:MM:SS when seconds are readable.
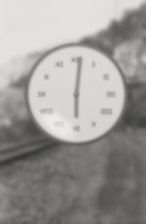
**6:01**
